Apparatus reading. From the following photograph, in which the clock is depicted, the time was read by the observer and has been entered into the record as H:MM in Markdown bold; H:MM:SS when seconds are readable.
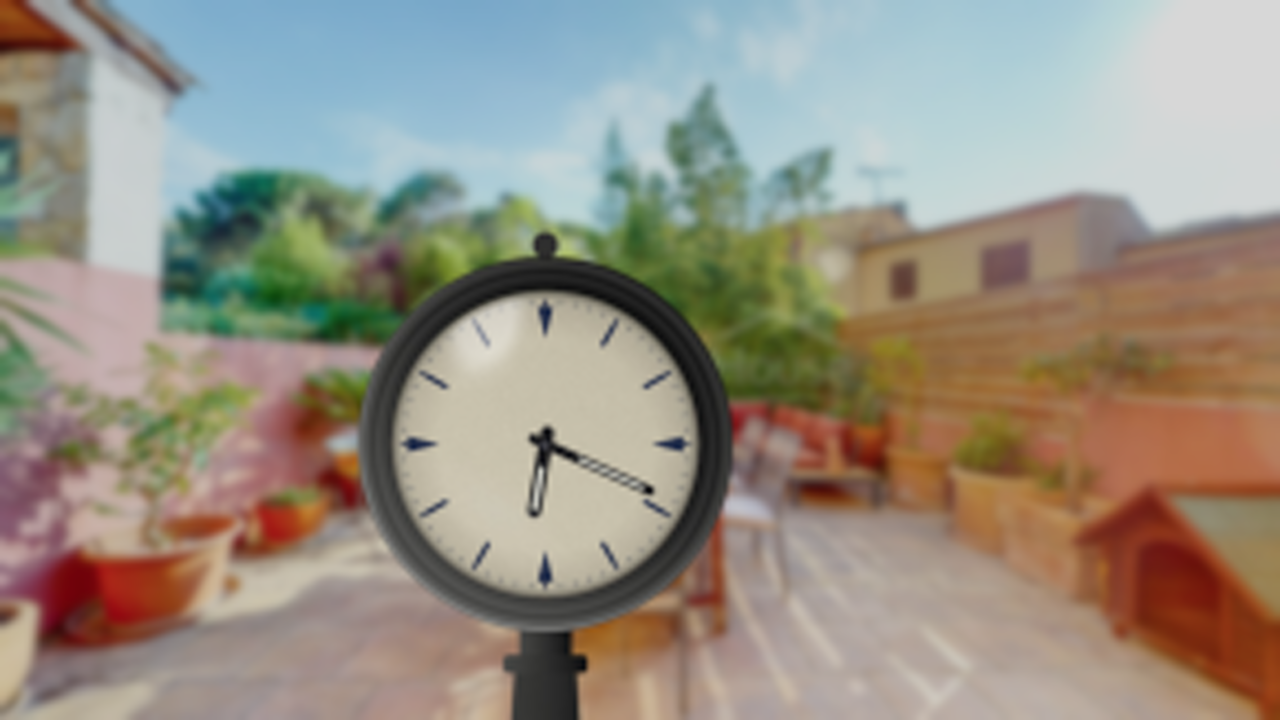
**6:19**
